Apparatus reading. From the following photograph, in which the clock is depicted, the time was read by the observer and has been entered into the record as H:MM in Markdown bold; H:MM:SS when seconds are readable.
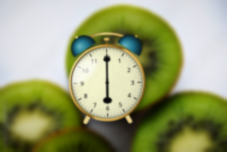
**6:00**
